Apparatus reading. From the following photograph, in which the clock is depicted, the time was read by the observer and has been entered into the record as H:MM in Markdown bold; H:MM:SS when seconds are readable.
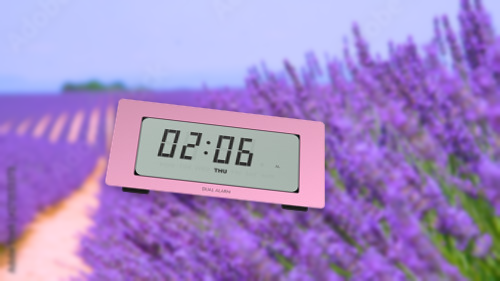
**2:06**
